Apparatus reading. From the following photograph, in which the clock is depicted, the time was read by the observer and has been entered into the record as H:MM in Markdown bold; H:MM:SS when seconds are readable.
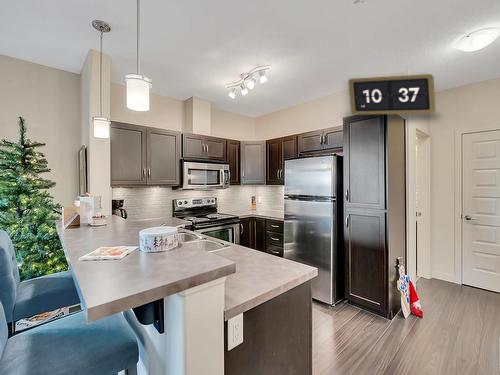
**10:37**
